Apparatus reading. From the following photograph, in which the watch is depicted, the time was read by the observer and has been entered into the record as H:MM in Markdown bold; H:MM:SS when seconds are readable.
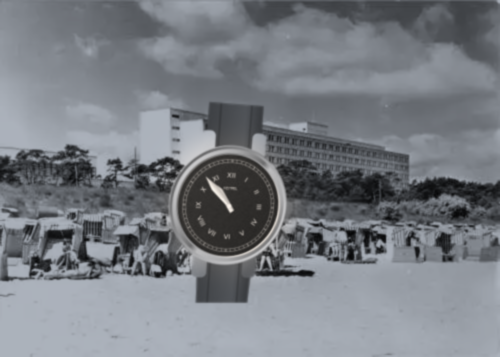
**10:53**
